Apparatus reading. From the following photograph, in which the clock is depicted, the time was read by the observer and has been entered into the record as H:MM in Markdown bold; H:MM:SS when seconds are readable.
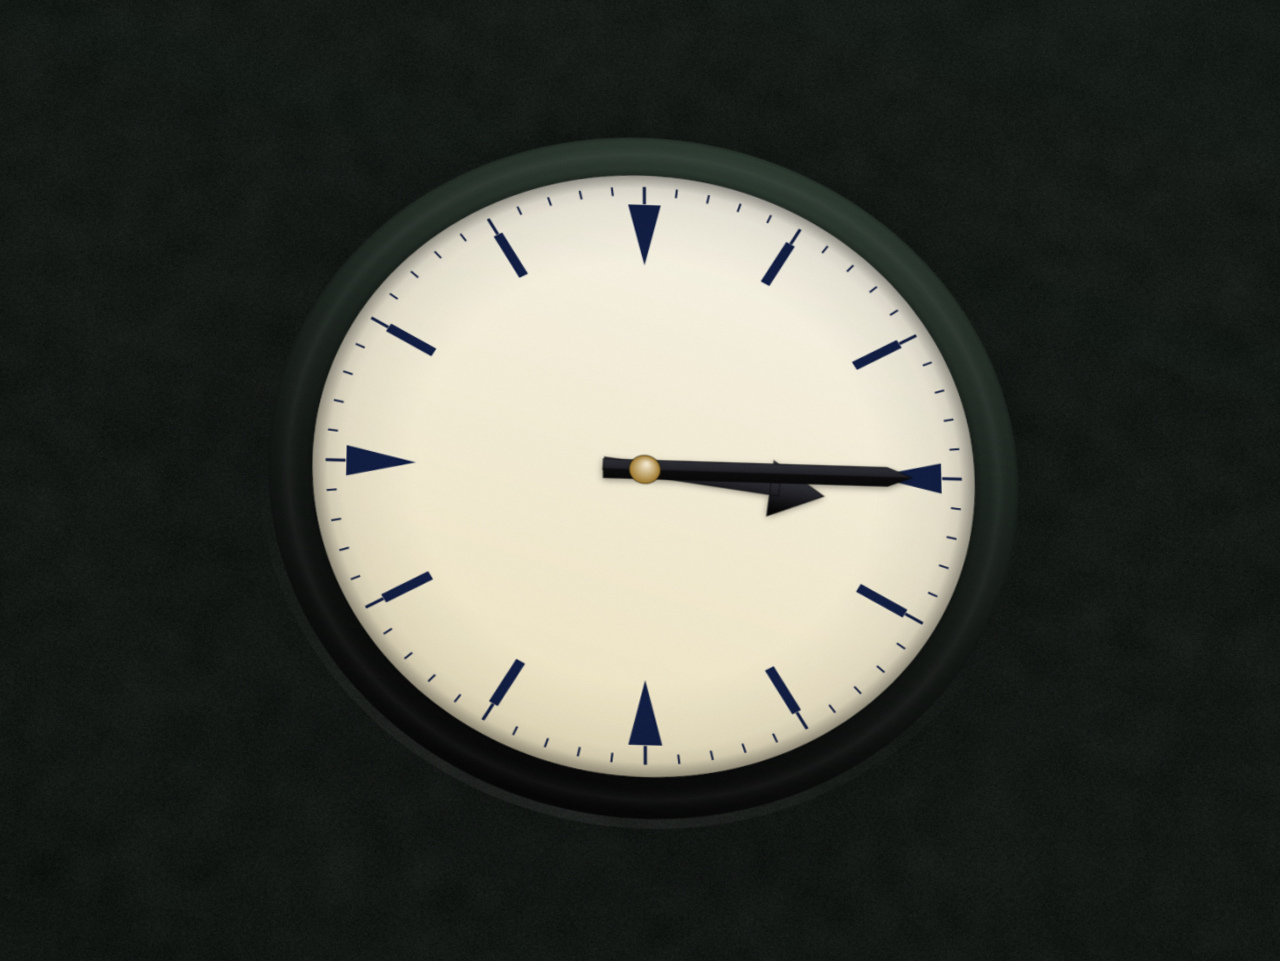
**3:15**
